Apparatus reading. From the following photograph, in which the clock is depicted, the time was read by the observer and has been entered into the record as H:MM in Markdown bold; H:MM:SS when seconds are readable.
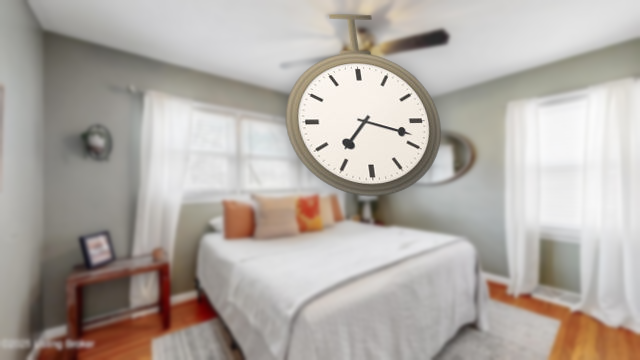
**7:18**
